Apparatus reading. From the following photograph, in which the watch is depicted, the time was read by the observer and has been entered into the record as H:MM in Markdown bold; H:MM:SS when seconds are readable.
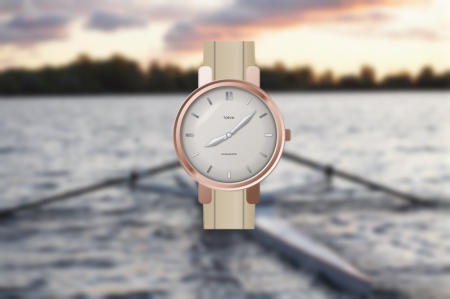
**8:08**
